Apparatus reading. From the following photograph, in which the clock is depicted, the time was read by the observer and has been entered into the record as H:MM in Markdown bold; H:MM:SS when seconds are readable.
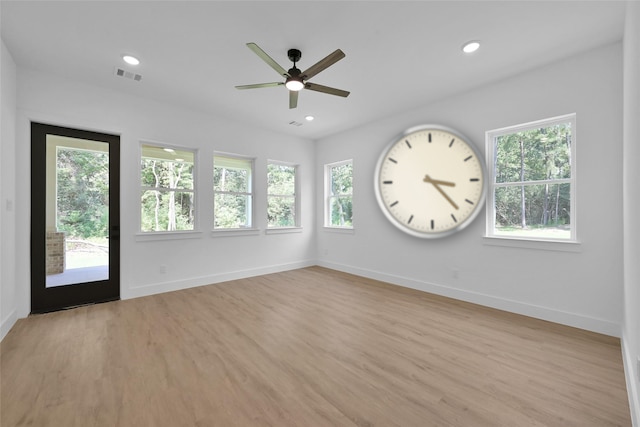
**3:23**
